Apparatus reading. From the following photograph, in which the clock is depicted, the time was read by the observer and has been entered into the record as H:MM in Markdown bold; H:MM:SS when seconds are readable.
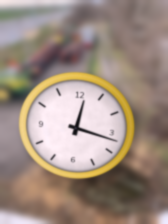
**12:17**
